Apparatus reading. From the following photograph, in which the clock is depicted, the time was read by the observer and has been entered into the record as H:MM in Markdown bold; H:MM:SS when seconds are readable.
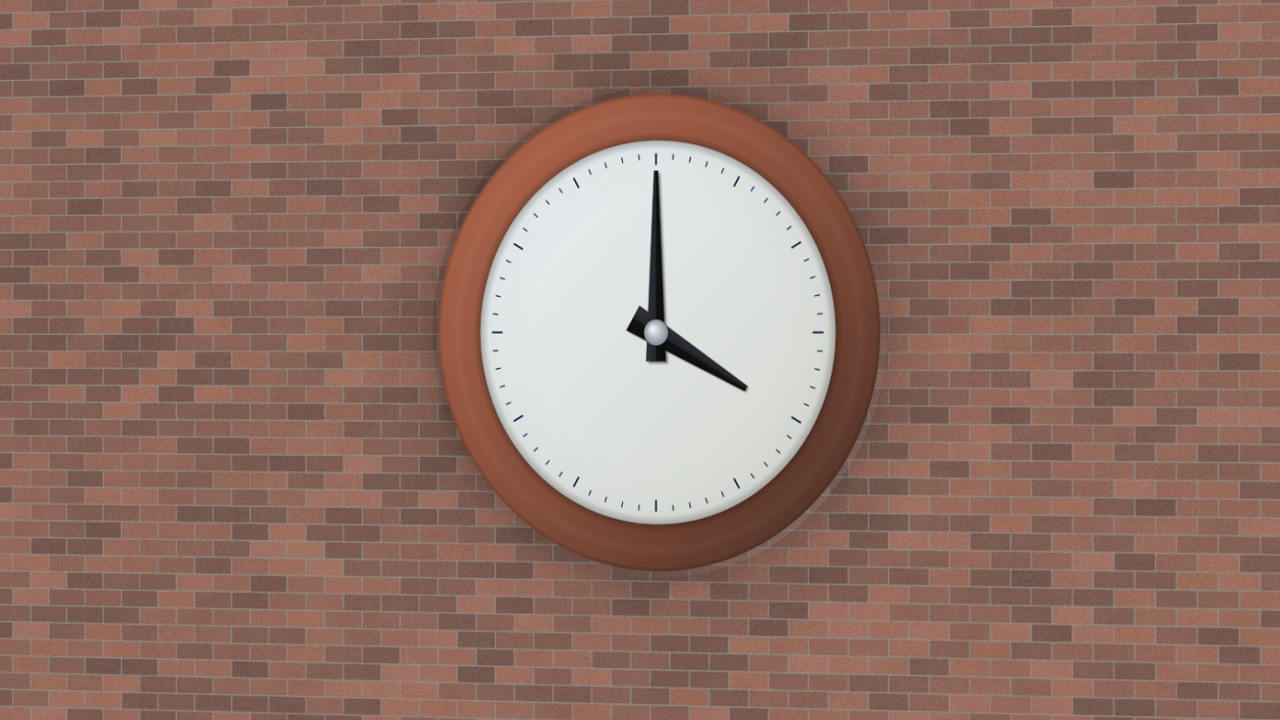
**4:00**
